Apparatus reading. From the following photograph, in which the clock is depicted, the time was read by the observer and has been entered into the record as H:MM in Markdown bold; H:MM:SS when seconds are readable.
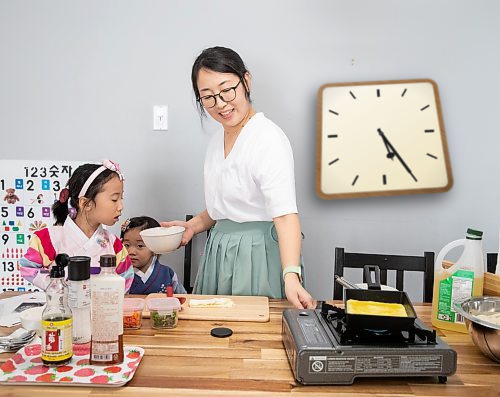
**5:25**
